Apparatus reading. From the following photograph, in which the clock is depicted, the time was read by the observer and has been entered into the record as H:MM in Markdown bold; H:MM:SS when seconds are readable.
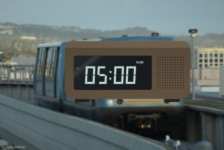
**5:00**
